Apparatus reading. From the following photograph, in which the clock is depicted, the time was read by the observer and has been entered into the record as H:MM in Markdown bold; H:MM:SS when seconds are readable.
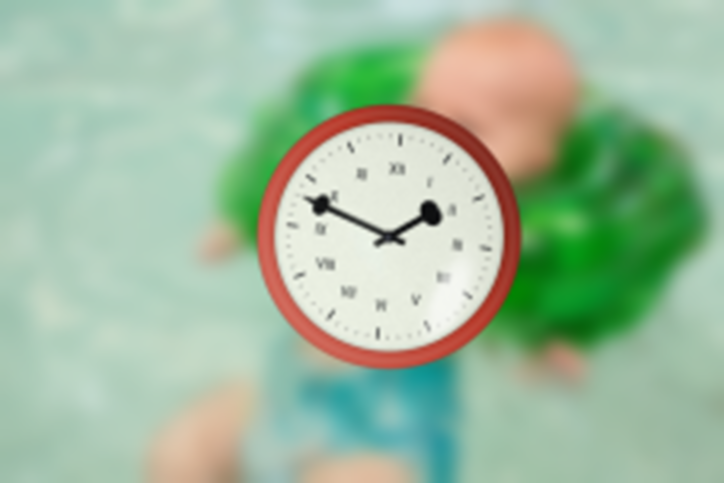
**1:48**
